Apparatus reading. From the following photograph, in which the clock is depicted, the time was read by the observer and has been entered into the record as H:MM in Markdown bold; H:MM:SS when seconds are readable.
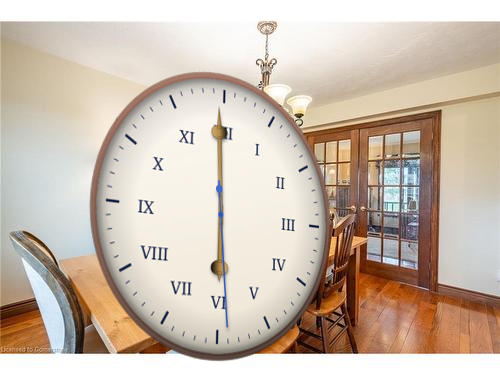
**5:59:29**
